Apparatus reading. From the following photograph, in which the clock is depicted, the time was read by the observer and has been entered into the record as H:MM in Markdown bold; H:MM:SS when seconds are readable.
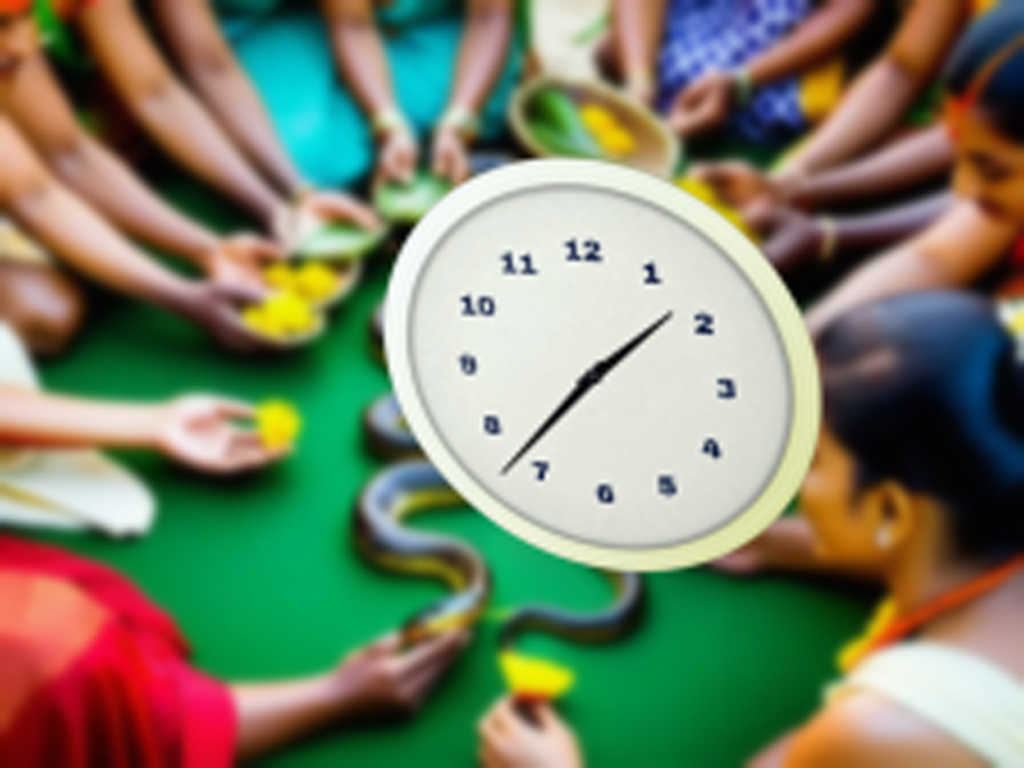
**1:37**
